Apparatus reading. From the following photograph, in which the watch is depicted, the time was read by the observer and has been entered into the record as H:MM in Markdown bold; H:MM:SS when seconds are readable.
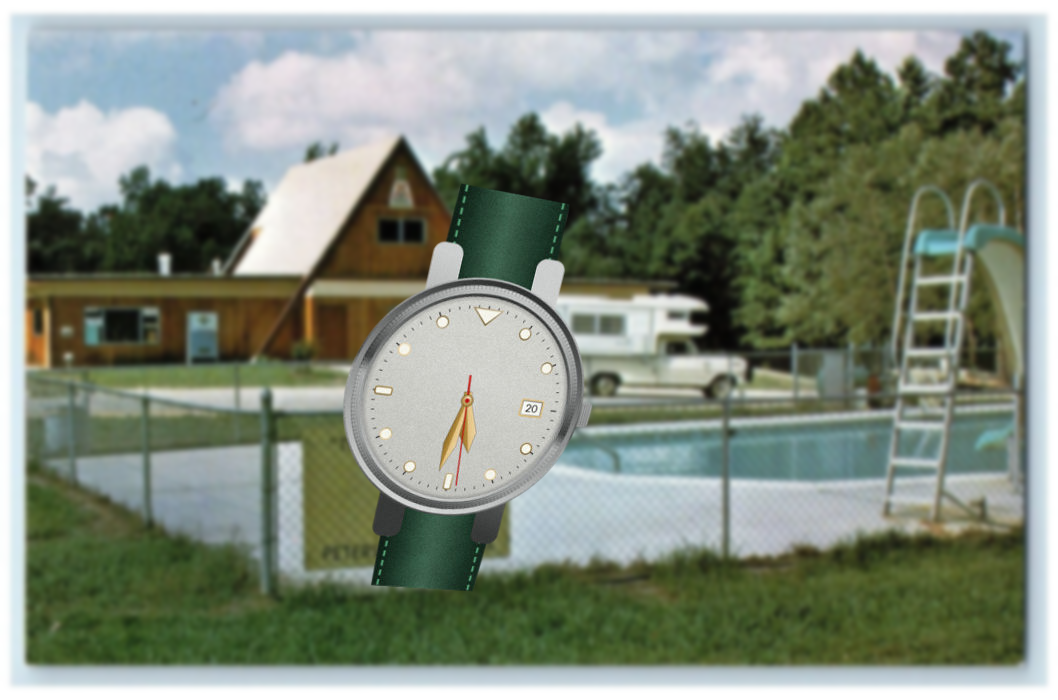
**5:31:29**
